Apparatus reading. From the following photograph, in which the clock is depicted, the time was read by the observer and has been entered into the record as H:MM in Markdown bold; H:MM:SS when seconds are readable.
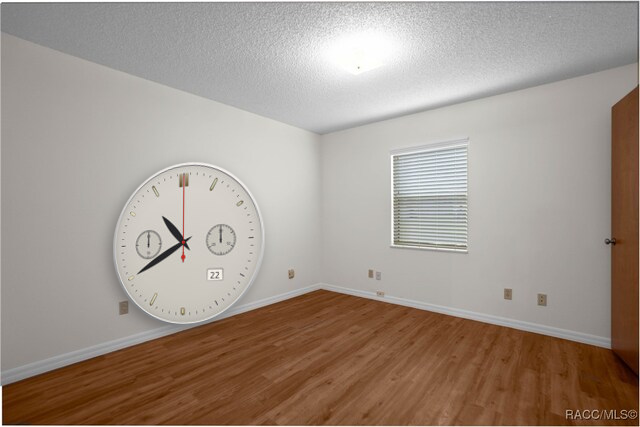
**10:40**
